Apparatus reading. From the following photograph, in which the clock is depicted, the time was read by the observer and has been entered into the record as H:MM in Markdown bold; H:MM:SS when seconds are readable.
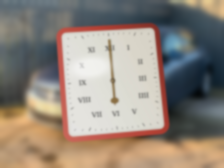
**6:00**
